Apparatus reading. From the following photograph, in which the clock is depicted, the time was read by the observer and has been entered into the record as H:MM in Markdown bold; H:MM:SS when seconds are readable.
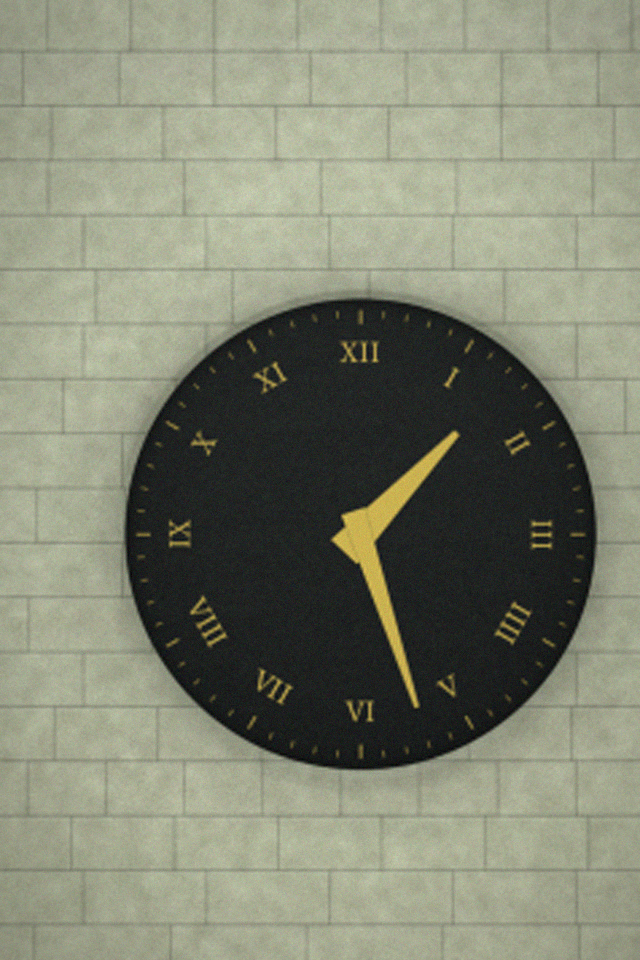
**1:27**
